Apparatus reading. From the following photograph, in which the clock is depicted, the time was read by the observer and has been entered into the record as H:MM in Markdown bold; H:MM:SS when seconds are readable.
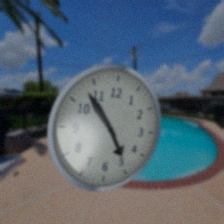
**4:53**
